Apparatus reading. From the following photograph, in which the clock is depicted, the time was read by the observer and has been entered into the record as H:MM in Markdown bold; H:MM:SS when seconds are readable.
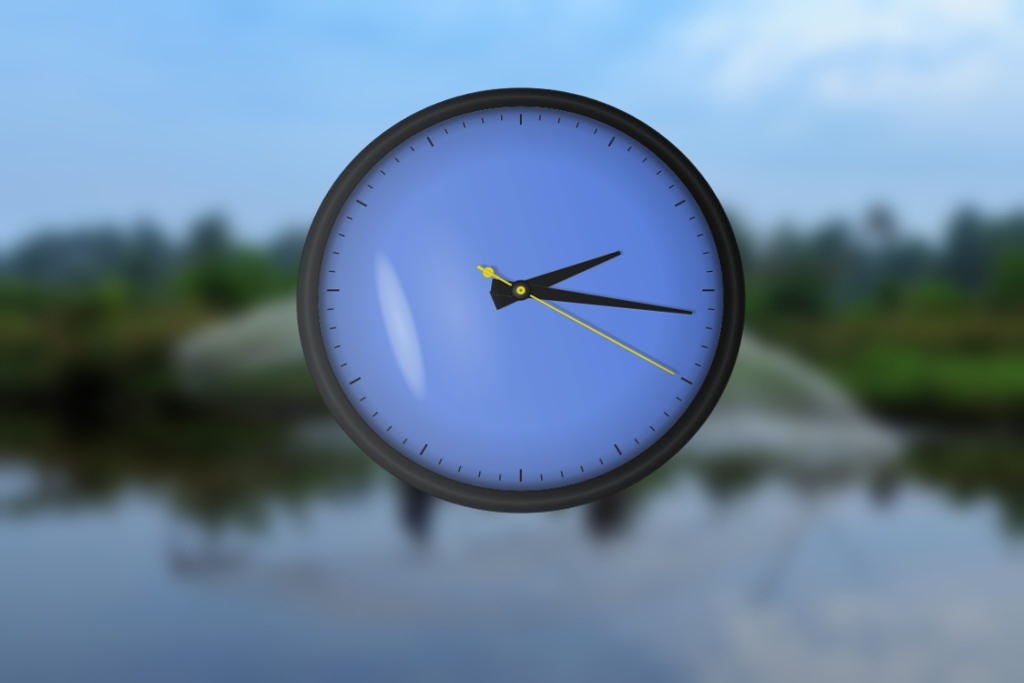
**2:16:20**
